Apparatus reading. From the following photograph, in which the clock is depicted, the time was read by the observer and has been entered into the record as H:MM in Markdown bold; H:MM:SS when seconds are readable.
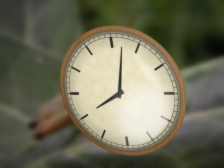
**8:02**
